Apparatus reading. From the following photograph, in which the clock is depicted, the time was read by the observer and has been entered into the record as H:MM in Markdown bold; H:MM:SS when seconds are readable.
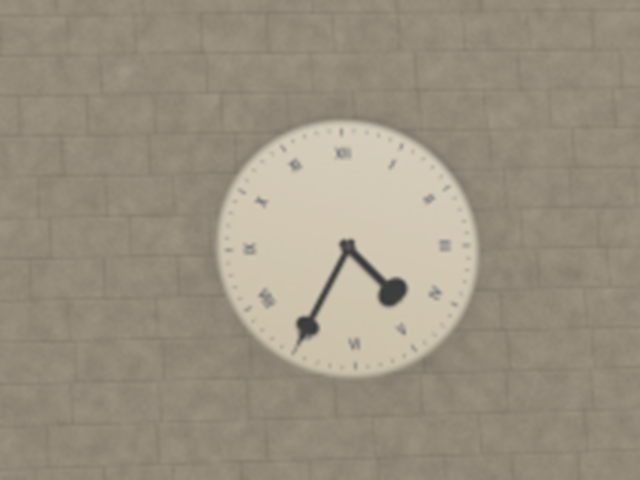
**4:35**
